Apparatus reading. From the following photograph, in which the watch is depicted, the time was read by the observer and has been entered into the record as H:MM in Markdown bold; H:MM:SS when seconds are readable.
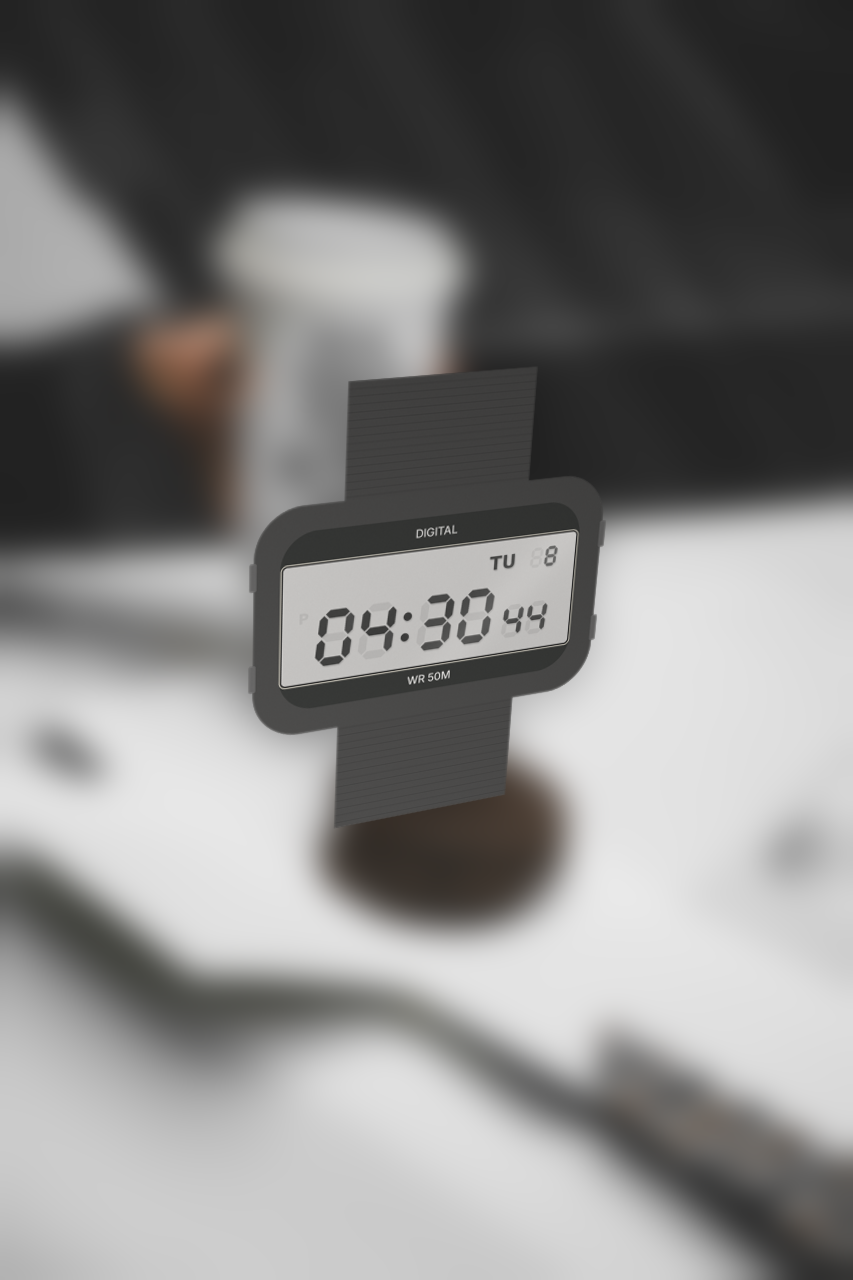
**4:30:44**
